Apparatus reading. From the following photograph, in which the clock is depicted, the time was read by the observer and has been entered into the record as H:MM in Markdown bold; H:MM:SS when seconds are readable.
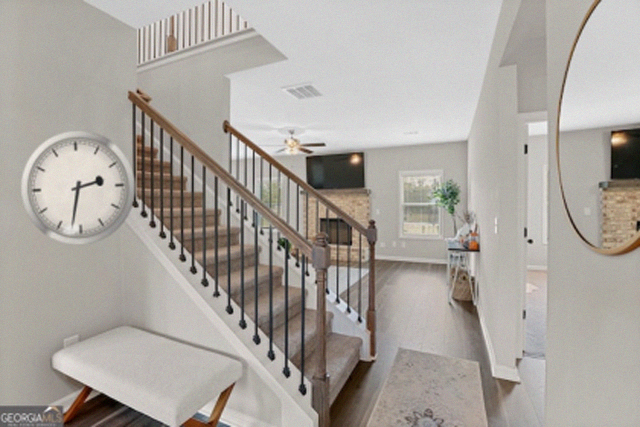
**2:32**
